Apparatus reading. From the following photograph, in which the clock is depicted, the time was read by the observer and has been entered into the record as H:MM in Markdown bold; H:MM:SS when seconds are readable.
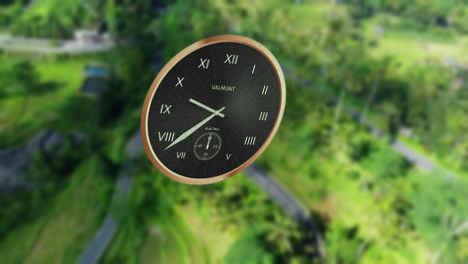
**9:38**
